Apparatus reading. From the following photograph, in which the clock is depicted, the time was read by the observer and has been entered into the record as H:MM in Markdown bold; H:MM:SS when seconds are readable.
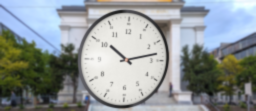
**10:13**
